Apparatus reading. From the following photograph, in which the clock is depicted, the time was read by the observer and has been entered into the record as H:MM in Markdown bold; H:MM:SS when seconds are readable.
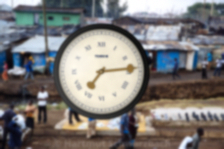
**7:14**
